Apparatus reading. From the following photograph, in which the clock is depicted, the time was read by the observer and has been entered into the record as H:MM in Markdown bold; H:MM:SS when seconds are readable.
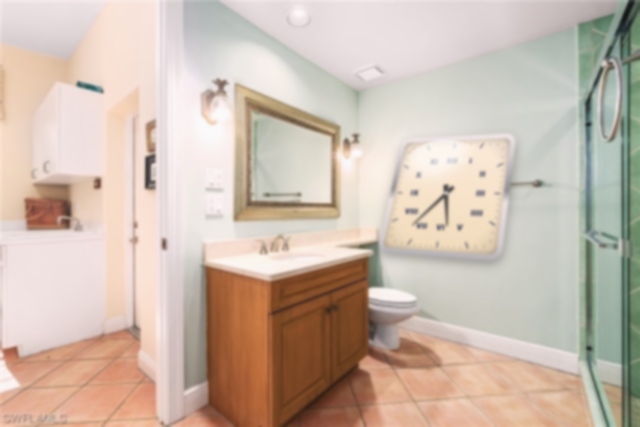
**5:37**
